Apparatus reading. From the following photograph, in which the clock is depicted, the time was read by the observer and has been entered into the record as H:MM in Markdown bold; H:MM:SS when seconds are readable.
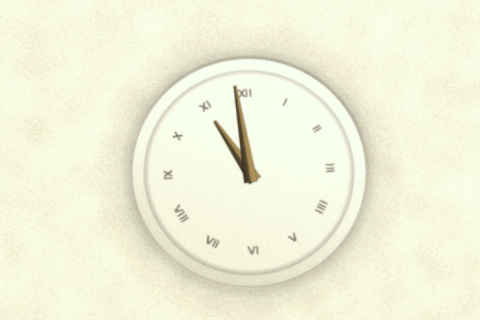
**10:59**
